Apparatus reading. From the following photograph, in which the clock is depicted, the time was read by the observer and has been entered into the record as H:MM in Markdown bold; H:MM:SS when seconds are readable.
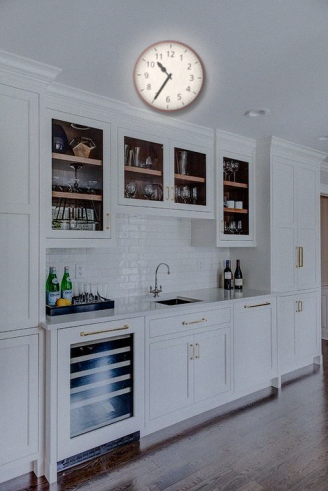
**10:35**
